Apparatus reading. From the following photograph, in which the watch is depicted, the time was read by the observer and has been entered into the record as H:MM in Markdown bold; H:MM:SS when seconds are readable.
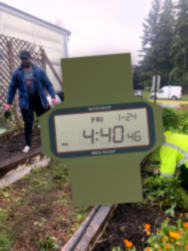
**4:40:46**
